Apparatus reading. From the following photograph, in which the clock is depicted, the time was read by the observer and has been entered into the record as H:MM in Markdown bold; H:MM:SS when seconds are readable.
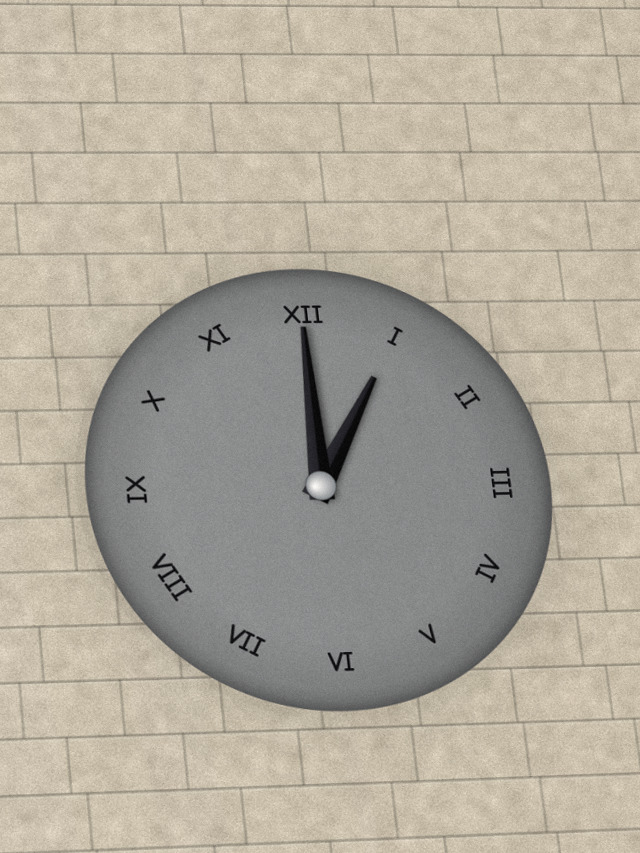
**1:00**
